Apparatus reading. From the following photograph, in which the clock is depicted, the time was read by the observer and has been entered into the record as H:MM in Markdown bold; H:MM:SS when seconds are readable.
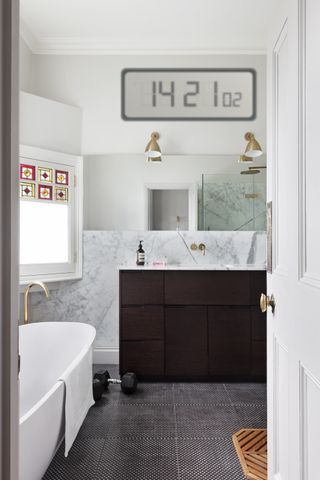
**14:21:02**
